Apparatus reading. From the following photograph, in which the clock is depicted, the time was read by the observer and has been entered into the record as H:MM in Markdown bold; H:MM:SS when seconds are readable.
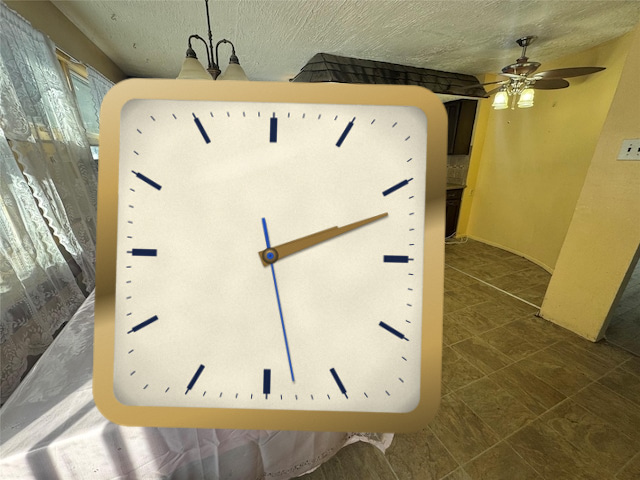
**2:11:28**
